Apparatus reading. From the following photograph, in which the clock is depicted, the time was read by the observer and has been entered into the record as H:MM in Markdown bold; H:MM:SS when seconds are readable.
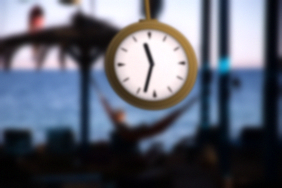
**11:33**
